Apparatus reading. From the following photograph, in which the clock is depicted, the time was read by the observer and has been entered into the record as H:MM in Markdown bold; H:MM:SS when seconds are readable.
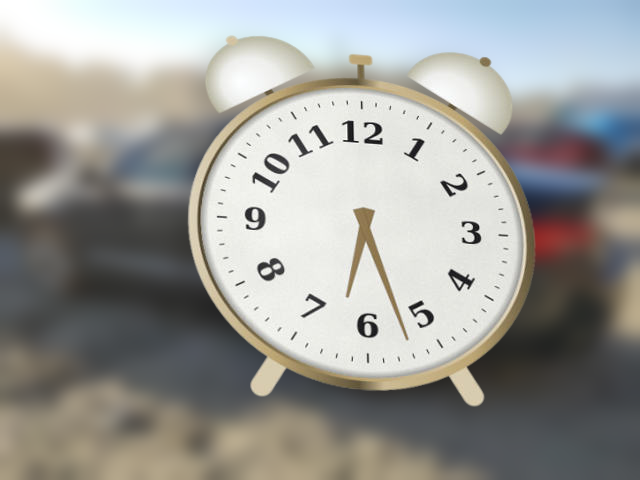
**6:27**
